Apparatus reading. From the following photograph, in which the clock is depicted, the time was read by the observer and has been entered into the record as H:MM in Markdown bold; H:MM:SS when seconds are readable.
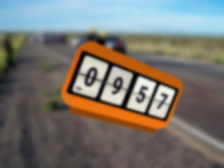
**9:57**
